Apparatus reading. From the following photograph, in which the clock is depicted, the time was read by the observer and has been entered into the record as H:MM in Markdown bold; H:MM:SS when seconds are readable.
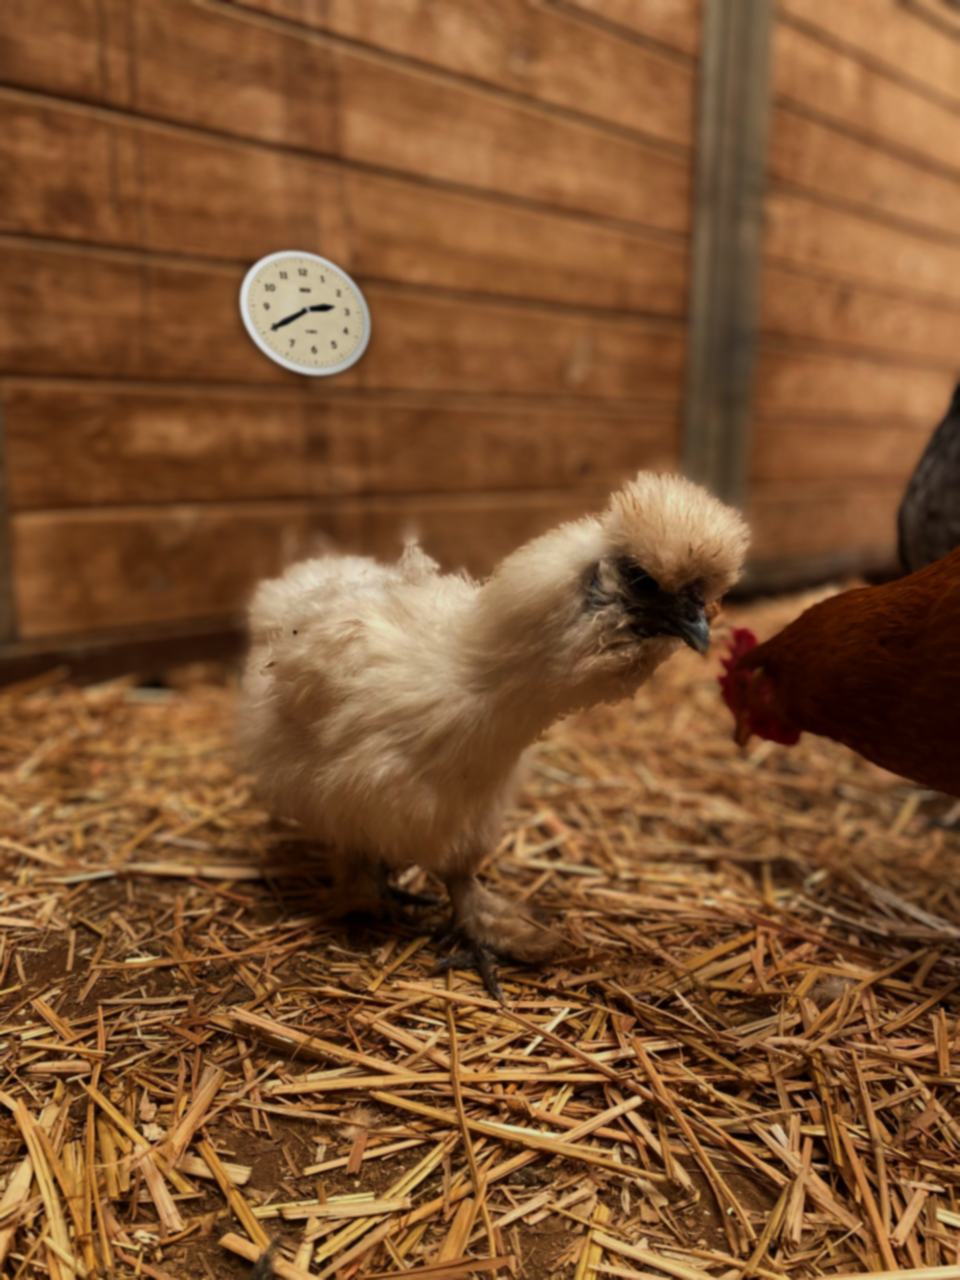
**2:40**
